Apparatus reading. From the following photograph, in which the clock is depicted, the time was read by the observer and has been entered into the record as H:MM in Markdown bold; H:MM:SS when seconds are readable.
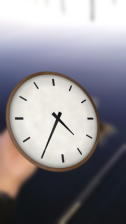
**4:35**
